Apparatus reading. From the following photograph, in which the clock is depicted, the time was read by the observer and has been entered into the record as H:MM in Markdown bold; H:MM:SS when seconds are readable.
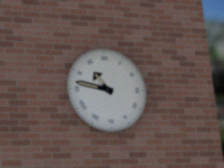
**10:47**
